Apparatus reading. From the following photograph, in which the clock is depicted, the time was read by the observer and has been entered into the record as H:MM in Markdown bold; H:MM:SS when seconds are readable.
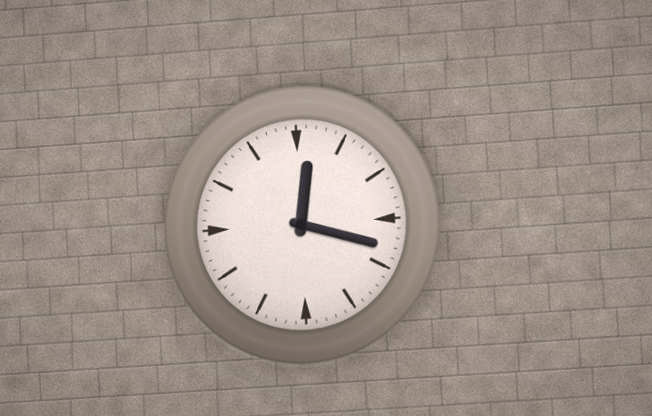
**12:18**
